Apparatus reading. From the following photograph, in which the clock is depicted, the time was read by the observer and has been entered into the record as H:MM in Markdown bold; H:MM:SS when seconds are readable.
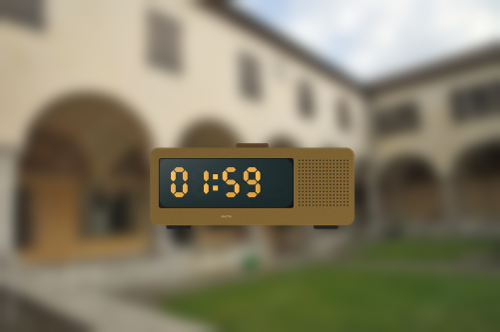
**1:59**
